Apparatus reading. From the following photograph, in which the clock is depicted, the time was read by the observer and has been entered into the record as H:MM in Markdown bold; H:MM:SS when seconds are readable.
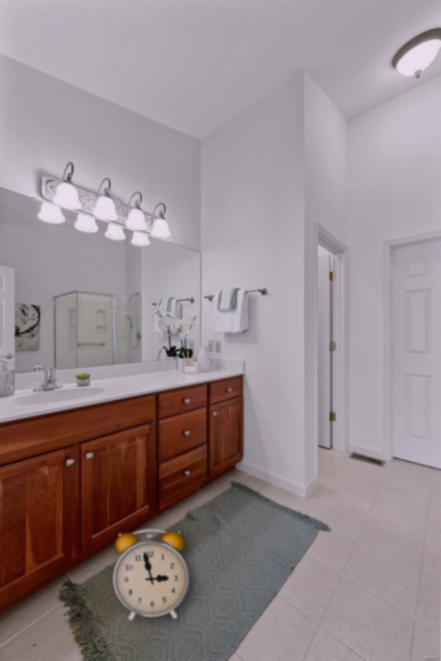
**2:58**
